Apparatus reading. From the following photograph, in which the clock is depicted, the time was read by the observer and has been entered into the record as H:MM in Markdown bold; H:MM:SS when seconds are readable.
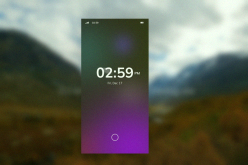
**2:59**
